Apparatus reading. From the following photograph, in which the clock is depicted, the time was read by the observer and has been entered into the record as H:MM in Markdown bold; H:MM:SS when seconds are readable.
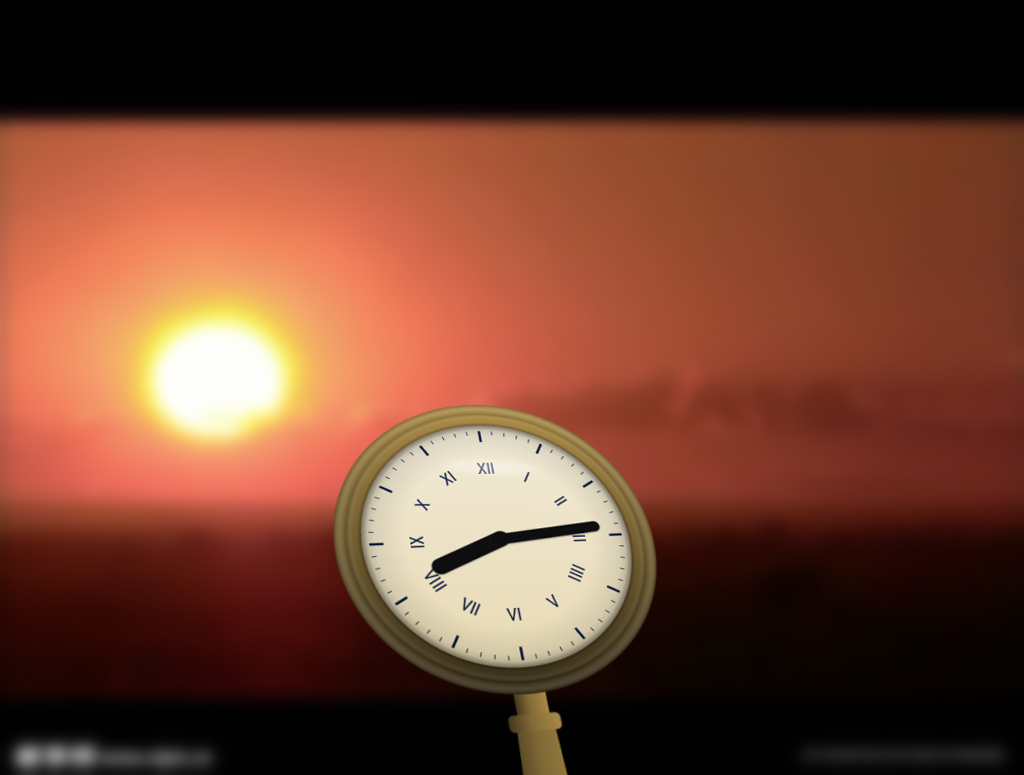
**8:14**
